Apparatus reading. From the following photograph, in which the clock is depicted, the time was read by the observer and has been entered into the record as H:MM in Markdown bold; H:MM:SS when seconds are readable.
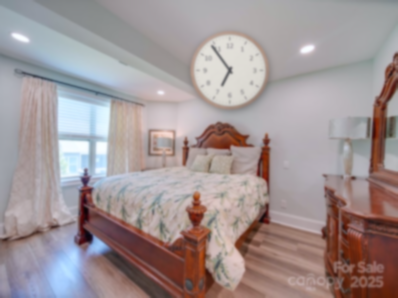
**6:54**
